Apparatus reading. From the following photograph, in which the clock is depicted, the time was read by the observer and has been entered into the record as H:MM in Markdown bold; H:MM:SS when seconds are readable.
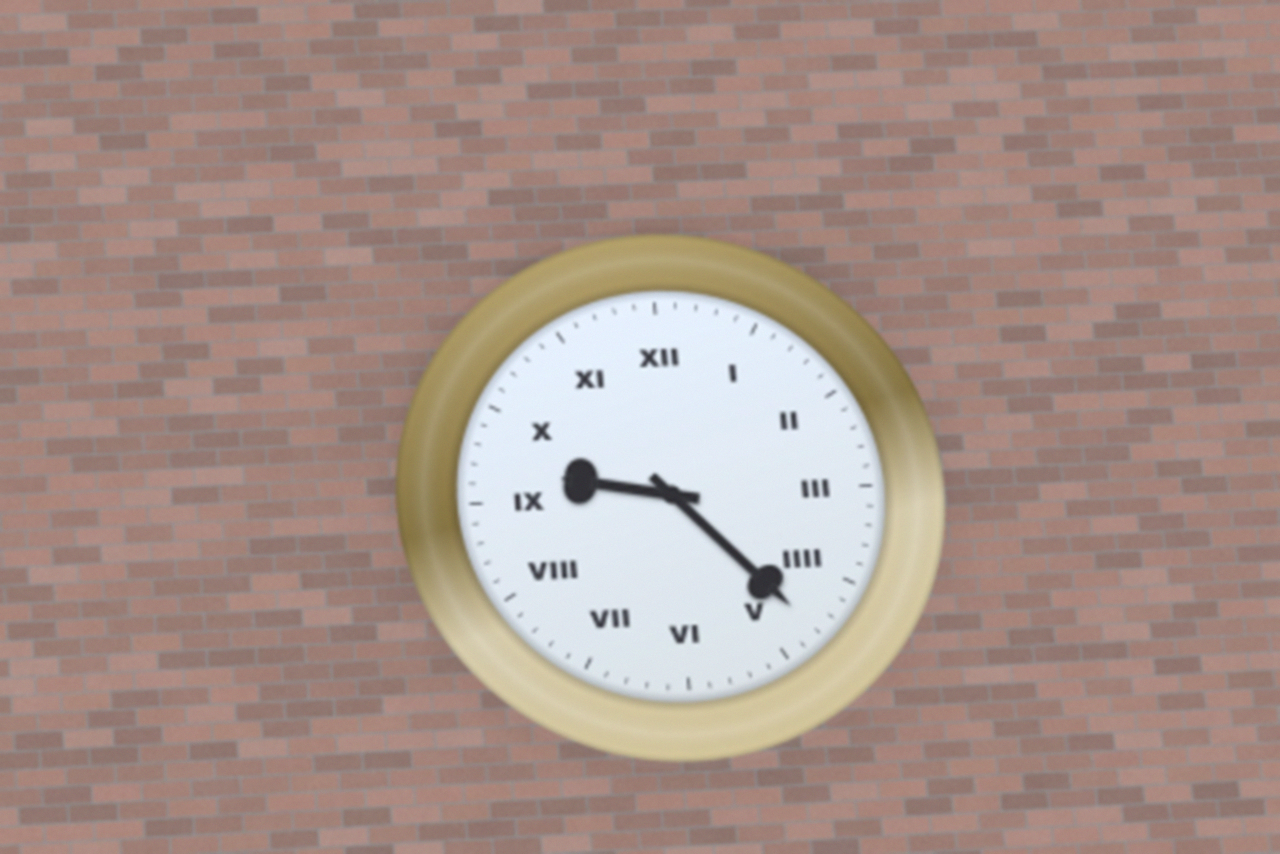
**9:23**
